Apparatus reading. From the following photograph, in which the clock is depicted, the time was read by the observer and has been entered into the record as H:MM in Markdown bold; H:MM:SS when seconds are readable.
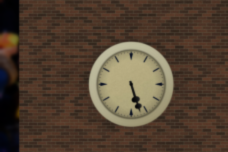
**5:27**
